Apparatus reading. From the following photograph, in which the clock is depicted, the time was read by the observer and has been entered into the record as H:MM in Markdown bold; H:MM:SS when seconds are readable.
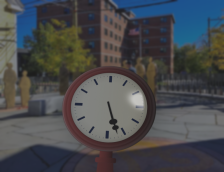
**5:27**
